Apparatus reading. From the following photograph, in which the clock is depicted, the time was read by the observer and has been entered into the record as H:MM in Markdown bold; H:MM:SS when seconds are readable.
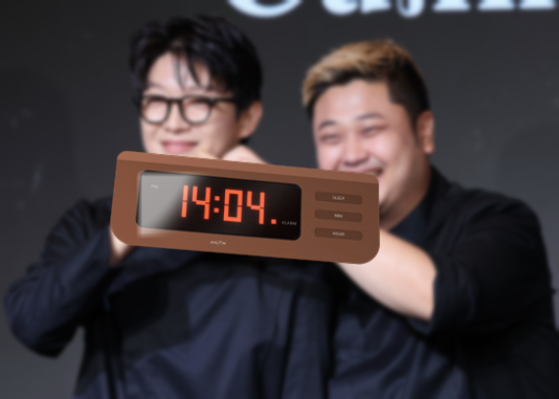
**14:04**
